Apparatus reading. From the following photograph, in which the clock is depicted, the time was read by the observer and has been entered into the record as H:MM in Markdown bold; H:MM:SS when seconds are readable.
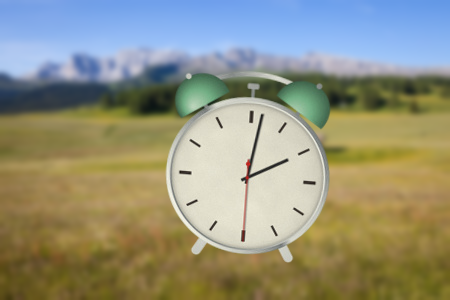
**2:01:30**
